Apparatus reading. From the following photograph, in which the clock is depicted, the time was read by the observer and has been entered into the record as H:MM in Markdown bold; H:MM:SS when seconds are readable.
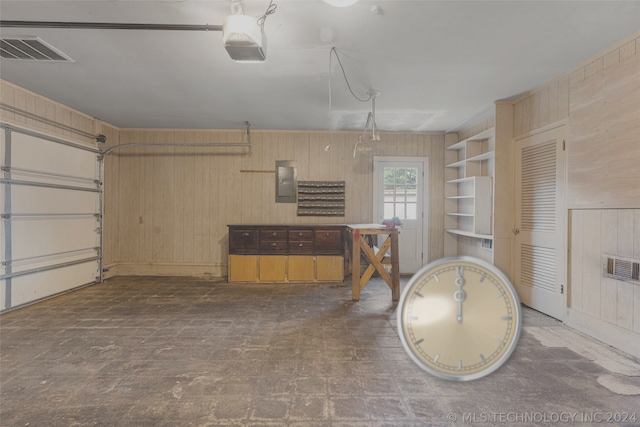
**12:00**
